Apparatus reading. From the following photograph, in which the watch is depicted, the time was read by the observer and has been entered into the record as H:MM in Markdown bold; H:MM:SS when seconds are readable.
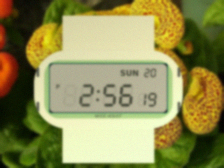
**2:56:19**
